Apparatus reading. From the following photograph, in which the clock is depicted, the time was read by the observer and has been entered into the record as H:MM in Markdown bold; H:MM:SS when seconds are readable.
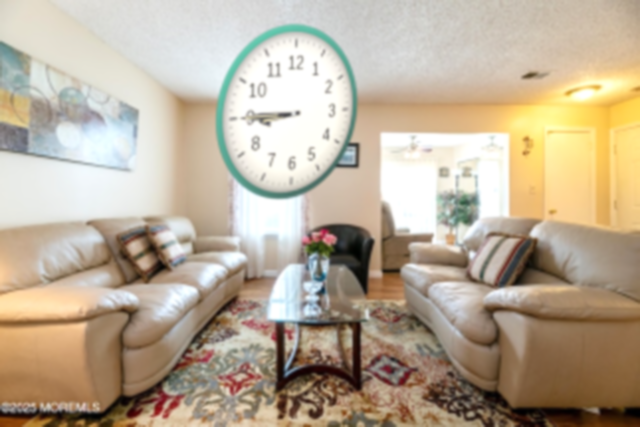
**8:45**
